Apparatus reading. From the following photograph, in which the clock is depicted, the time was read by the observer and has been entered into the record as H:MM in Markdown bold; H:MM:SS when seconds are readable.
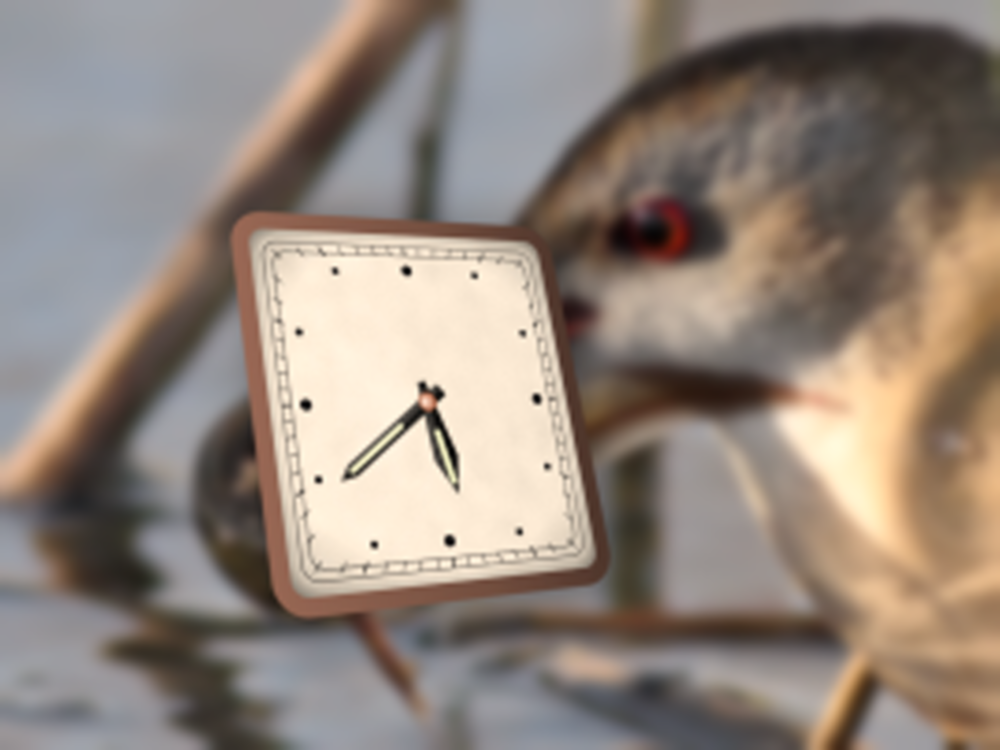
**5:39**
